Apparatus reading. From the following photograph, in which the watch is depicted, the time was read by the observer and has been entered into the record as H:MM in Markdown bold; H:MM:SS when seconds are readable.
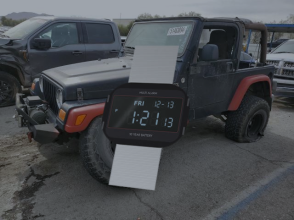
**1:21:13**
